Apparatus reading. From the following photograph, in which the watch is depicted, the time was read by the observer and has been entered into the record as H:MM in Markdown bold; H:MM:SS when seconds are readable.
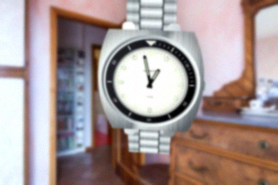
**12:58**
